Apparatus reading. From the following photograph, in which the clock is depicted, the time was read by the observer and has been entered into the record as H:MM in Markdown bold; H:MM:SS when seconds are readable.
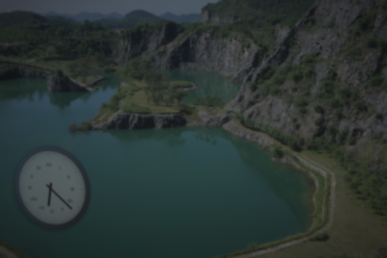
**6:22**
